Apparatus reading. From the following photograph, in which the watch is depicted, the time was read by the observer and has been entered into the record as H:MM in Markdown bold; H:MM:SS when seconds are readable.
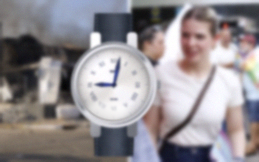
**9:02**
